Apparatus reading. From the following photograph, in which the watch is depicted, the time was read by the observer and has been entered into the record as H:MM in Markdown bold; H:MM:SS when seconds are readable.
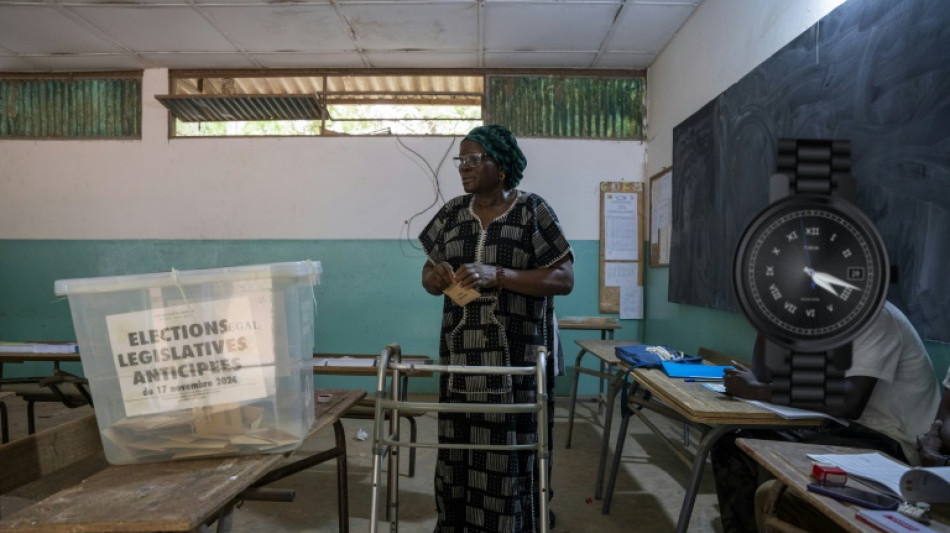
**4:17:58**
